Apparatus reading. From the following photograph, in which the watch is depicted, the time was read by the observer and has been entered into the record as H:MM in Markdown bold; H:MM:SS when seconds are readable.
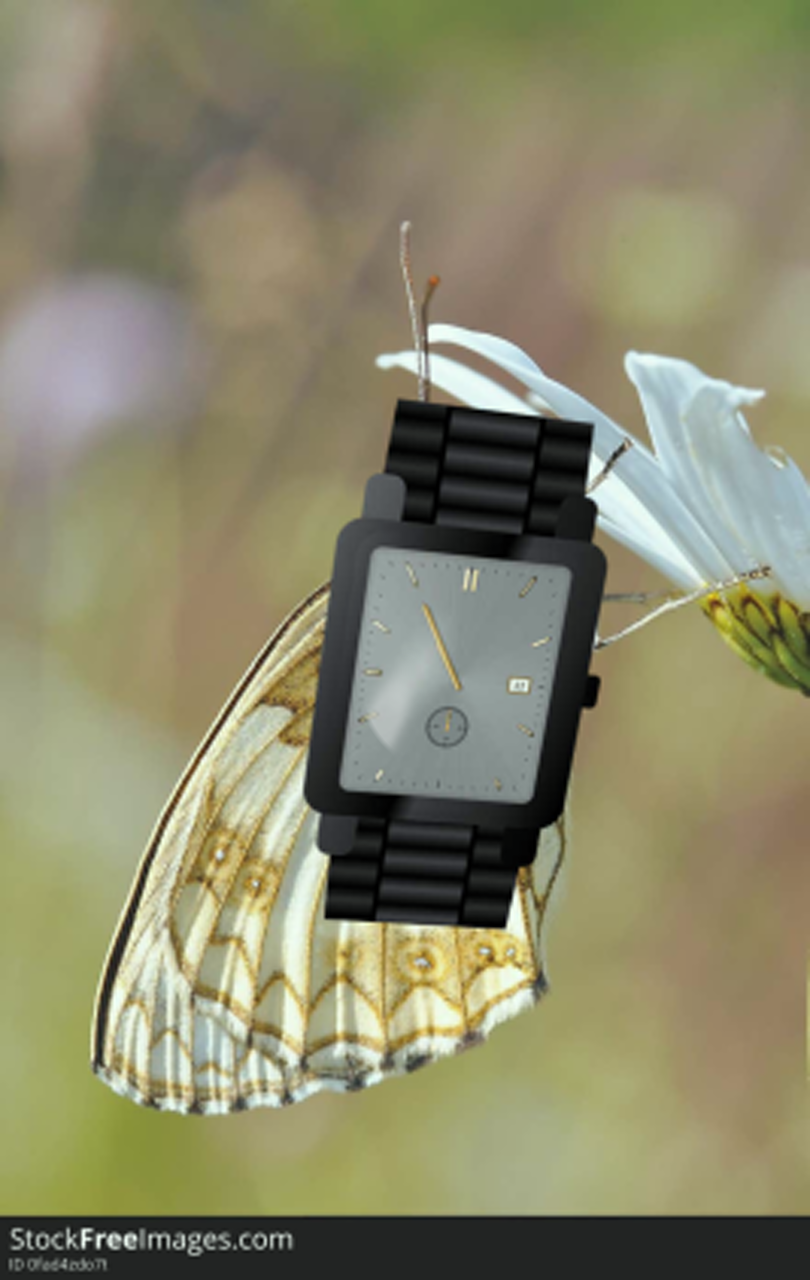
**10:55**
